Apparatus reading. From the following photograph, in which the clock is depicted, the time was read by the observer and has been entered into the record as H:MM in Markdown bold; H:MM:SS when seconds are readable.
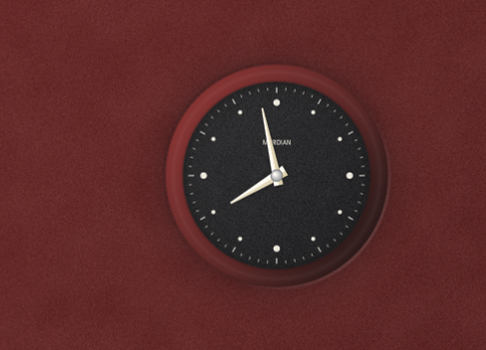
**7:58**
